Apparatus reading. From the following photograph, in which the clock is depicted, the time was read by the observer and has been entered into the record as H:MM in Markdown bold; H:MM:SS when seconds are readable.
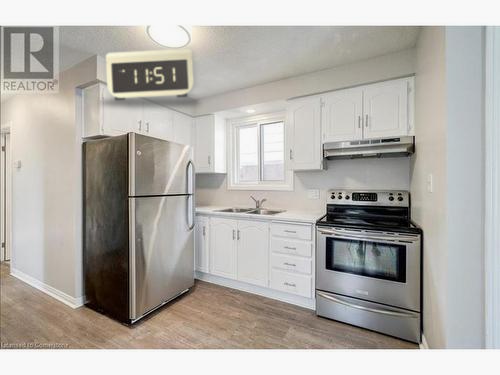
**11:51**
